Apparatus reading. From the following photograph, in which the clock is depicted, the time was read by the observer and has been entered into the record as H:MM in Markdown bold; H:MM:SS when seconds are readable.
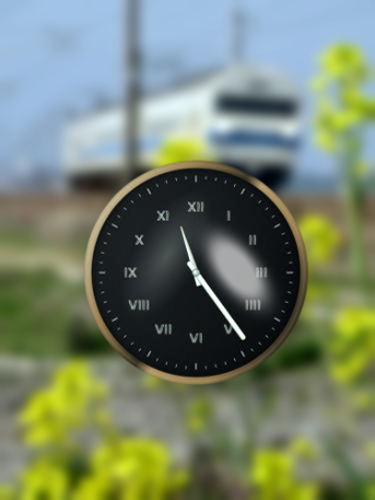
**11:24**
